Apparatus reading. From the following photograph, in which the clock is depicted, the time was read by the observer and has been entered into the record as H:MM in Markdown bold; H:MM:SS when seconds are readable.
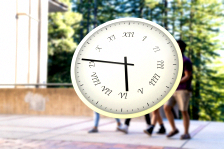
**5:46**
